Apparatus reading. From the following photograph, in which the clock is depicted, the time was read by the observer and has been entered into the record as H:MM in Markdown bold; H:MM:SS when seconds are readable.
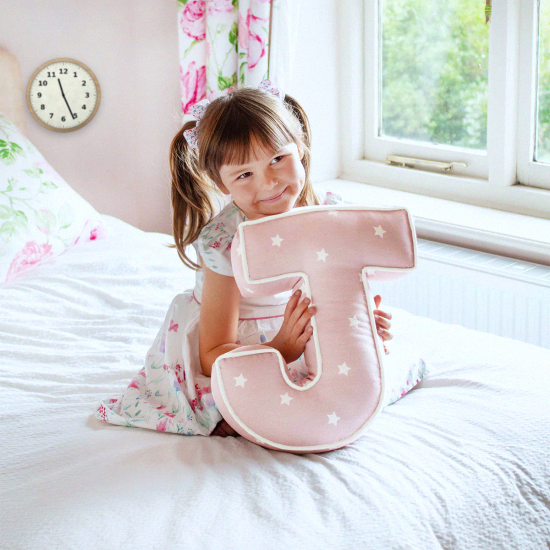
**11:26**
